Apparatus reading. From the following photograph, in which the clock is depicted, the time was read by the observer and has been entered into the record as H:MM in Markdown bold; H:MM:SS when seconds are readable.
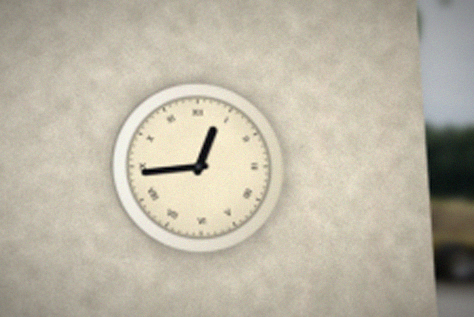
**12:44**
